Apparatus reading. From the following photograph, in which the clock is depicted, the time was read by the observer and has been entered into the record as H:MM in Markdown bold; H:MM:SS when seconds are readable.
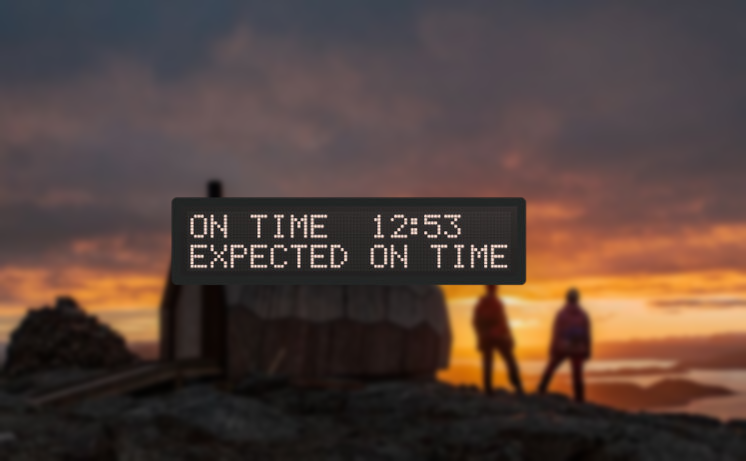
**12:53**
